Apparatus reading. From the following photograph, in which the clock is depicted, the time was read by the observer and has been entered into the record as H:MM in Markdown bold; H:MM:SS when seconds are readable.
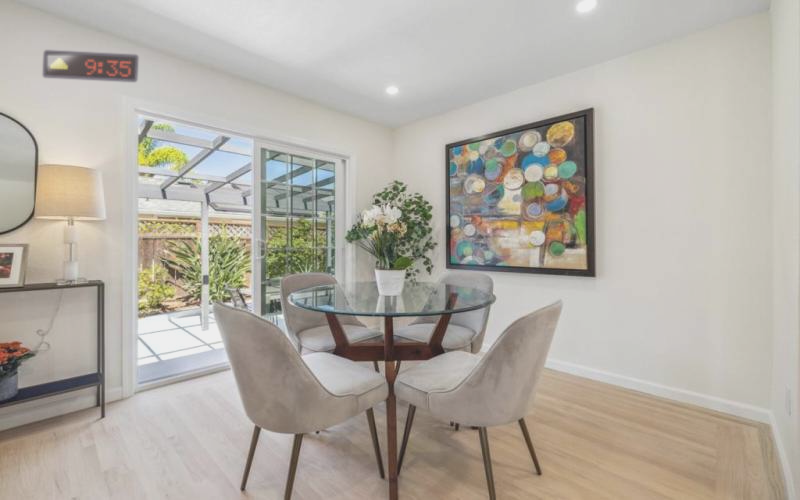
**9:35**
